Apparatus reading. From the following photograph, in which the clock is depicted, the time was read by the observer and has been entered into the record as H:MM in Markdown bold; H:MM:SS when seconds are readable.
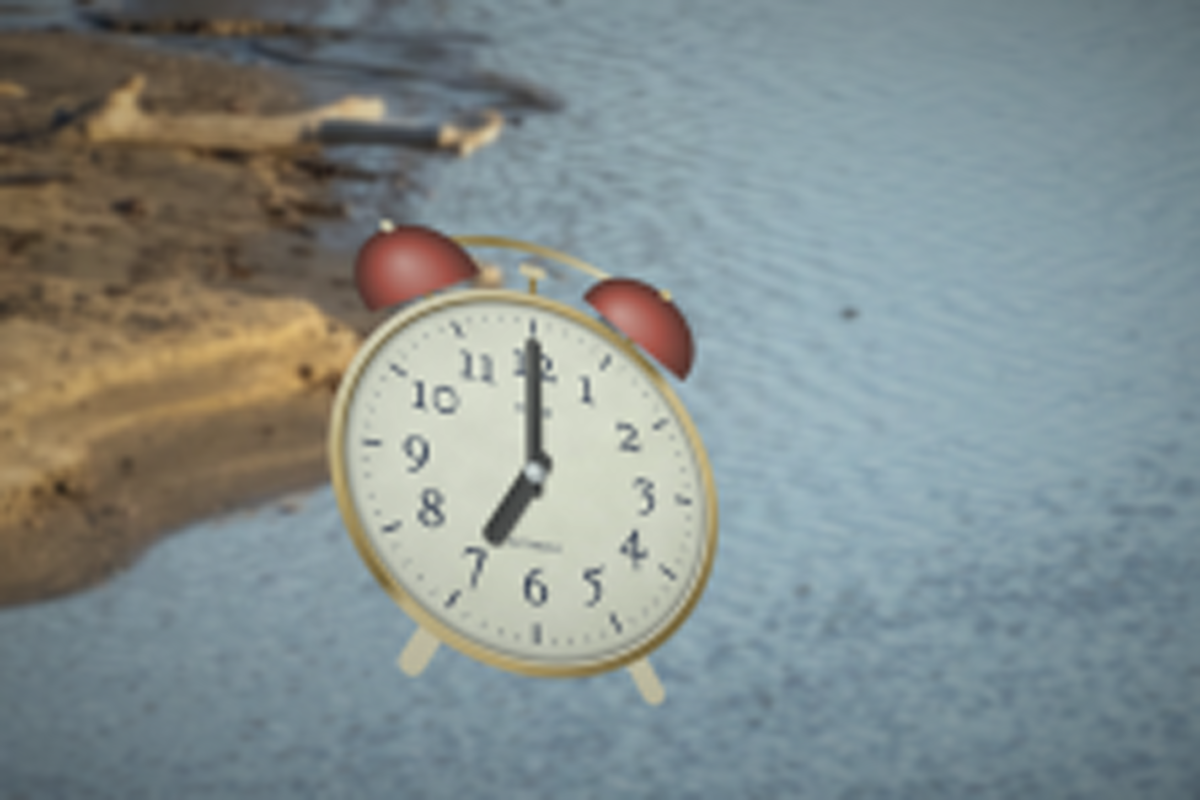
**7:00**
